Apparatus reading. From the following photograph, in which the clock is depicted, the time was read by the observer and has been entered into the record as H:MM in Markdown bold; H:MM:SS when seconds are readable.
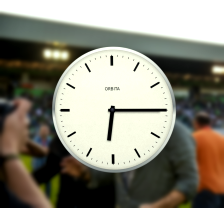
**6:15**
